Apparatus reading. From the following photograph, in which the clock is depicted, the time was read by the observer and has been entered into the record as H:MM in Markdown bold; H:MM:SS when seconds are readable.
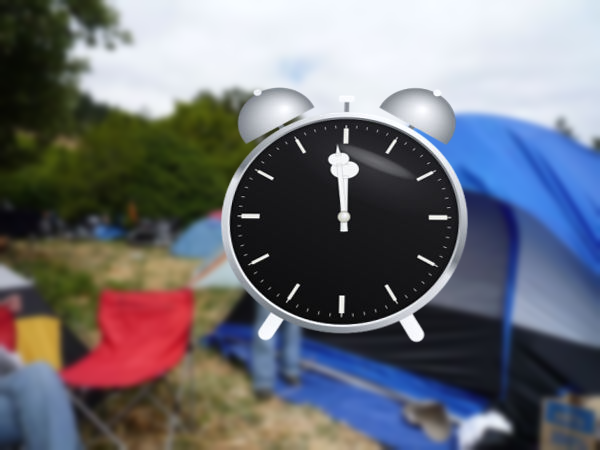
**11:59**
